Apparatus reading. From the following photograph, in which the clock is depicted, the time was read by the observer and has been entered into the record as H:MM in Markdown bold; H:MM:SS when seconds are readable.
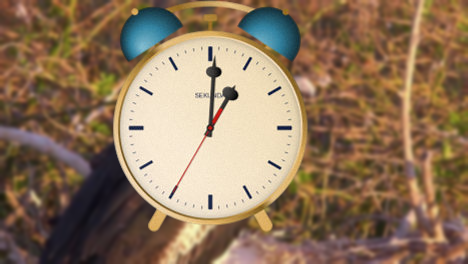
**1:00:35**
